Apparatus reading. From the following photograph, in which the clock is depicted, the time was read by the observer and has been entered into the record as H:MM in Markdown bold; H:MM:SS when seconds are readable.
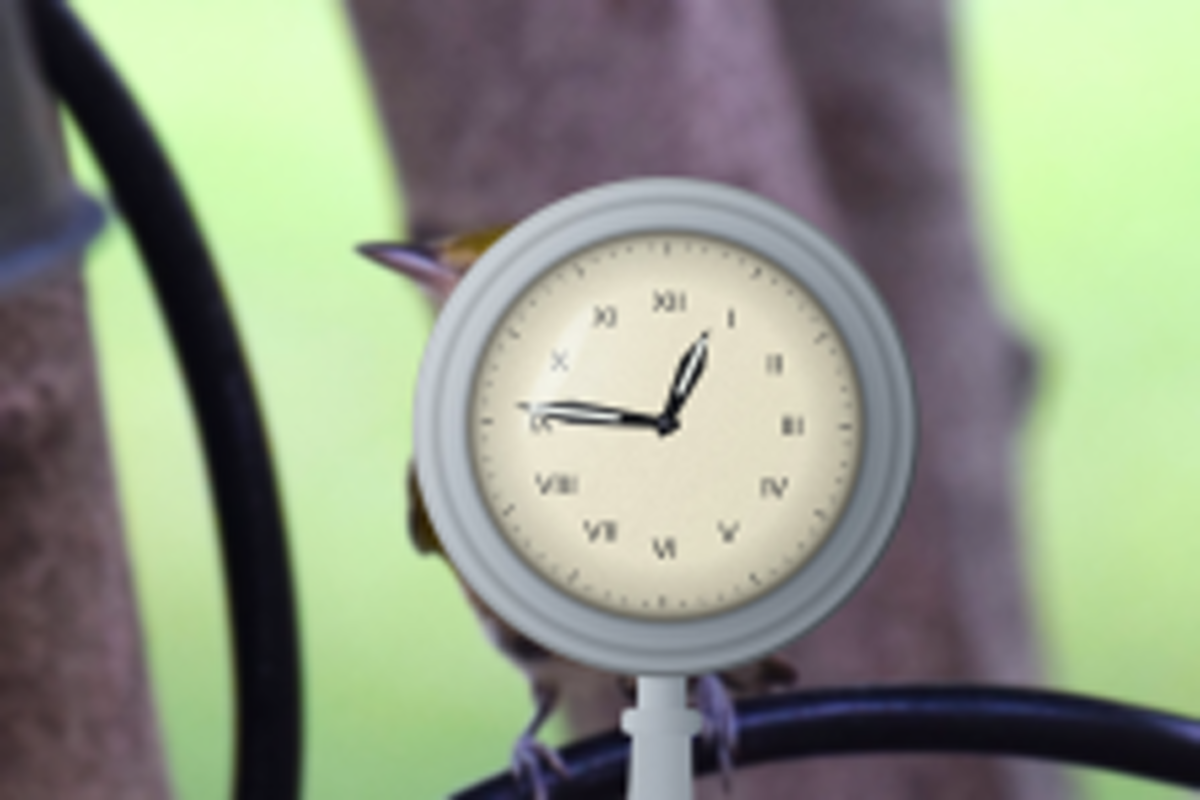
**12:46**
